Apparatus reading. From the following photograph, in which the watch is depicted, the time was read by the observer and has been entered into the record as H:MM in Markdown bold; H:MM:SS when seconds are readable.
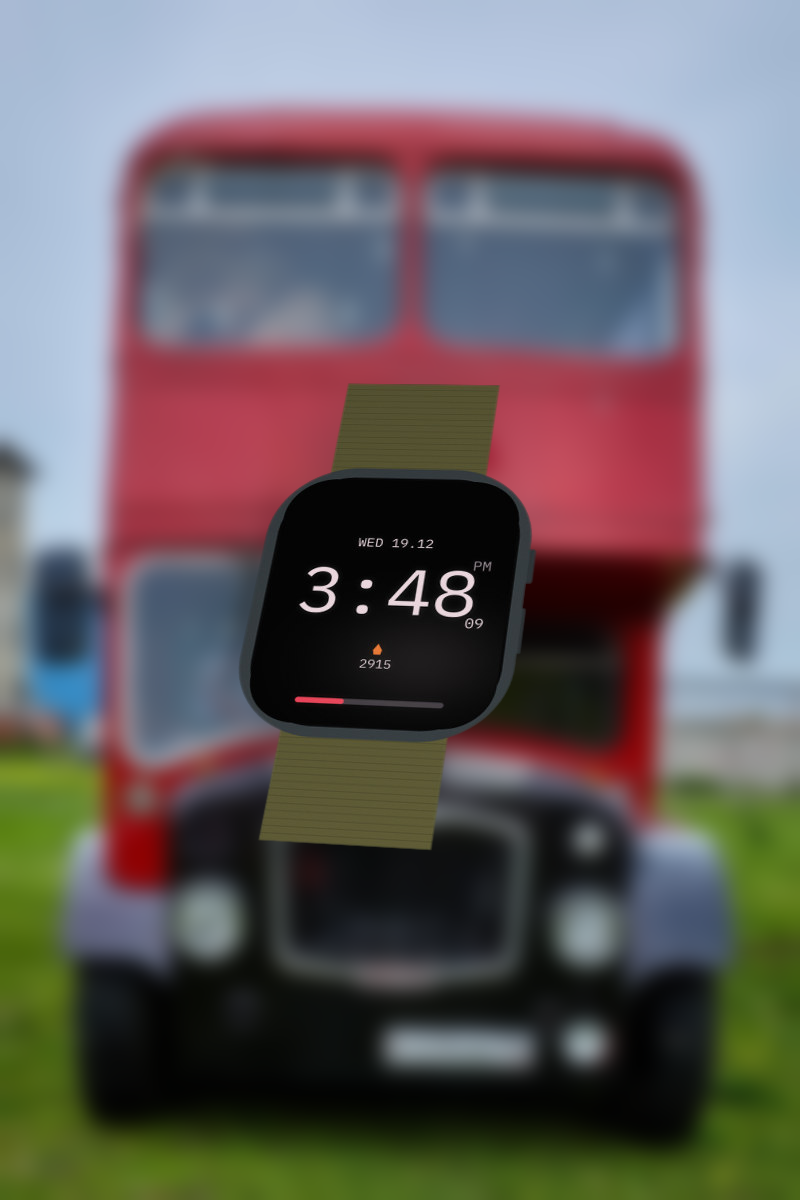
**3:48:09**
